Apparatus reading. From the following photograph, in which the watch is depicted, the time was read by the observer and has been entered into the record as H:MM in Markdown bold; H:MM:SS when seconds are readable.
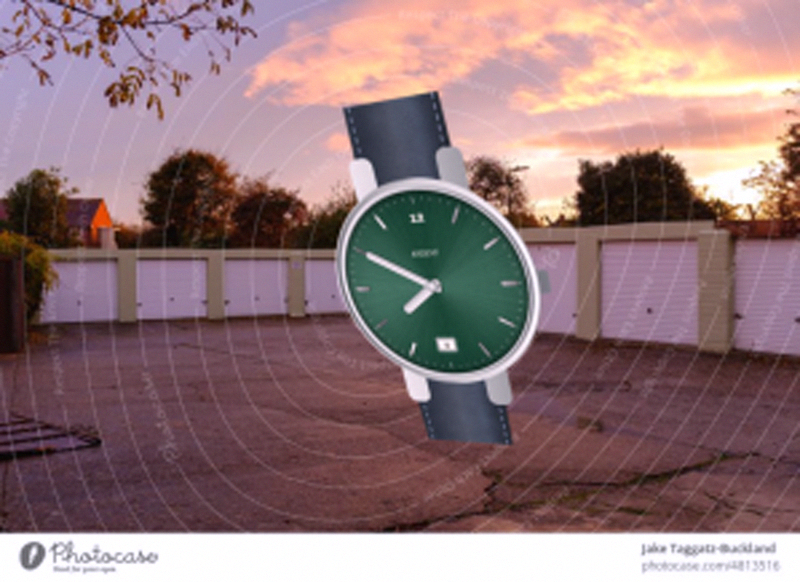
**7:50**
